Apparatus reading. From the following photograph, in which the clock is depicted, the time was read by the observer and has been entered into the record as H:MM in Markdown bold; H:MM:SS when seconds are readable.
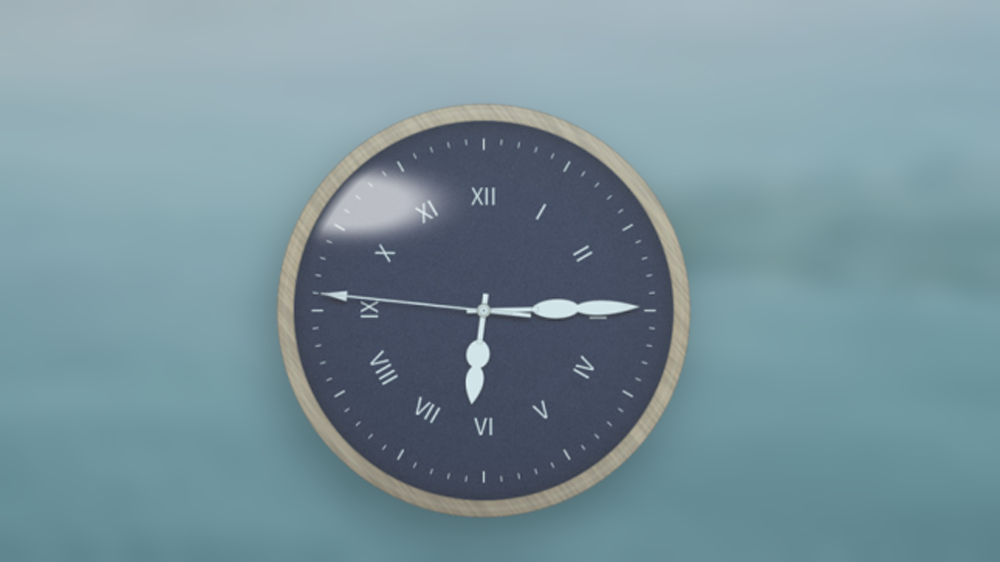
**6:14:46**
